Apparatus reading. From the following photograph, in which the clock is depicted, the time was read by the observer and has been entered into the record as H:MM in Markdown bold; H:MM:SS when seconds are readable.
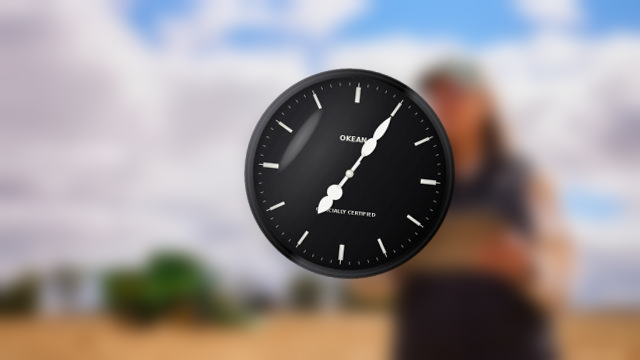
**7:05**
